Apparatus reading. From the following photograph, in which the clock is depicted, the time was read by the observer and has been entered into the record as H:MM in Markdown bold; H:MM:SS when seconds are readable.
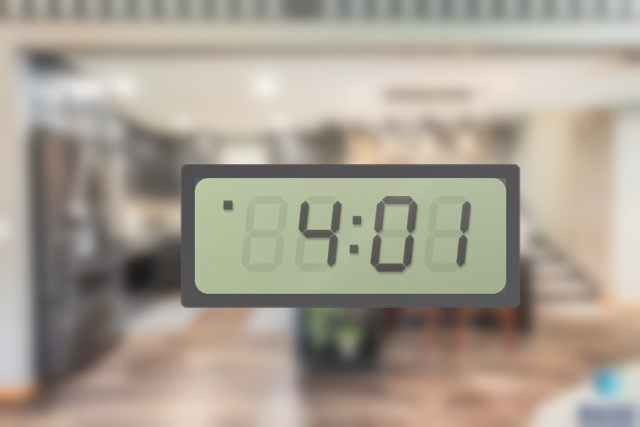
**4:01**
